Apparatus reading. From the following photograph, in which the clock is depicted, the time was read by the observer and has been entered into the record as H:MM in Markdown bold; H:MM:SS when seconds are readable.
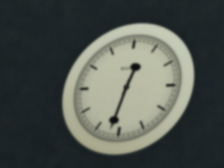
**12:32**
